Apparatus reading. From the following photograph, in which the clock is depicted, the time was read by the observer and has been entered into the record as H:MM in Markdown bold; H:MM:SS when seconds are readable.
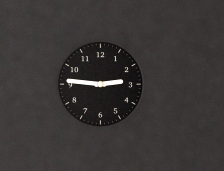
**2:46**
